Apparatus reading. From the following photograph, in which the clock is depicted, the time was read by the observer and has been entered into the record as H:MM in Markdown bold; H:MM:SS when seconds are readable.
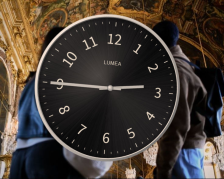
**2:45**
